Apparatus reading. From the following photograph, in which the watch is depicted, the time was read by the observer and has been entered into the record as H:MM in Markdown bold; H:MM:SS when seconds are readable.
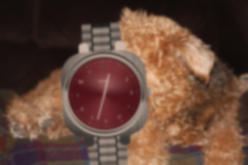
**12:33**
